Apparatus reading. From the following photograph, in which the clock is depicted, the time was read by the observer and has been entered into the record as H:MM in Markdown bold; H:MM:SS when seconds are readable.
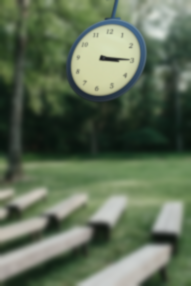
**3:15**
